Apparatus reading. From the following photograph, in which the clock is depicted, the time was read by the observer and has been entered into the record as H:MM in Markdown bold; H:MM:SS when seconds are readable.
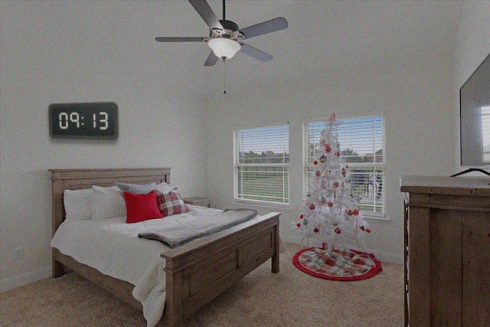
**9:13**
